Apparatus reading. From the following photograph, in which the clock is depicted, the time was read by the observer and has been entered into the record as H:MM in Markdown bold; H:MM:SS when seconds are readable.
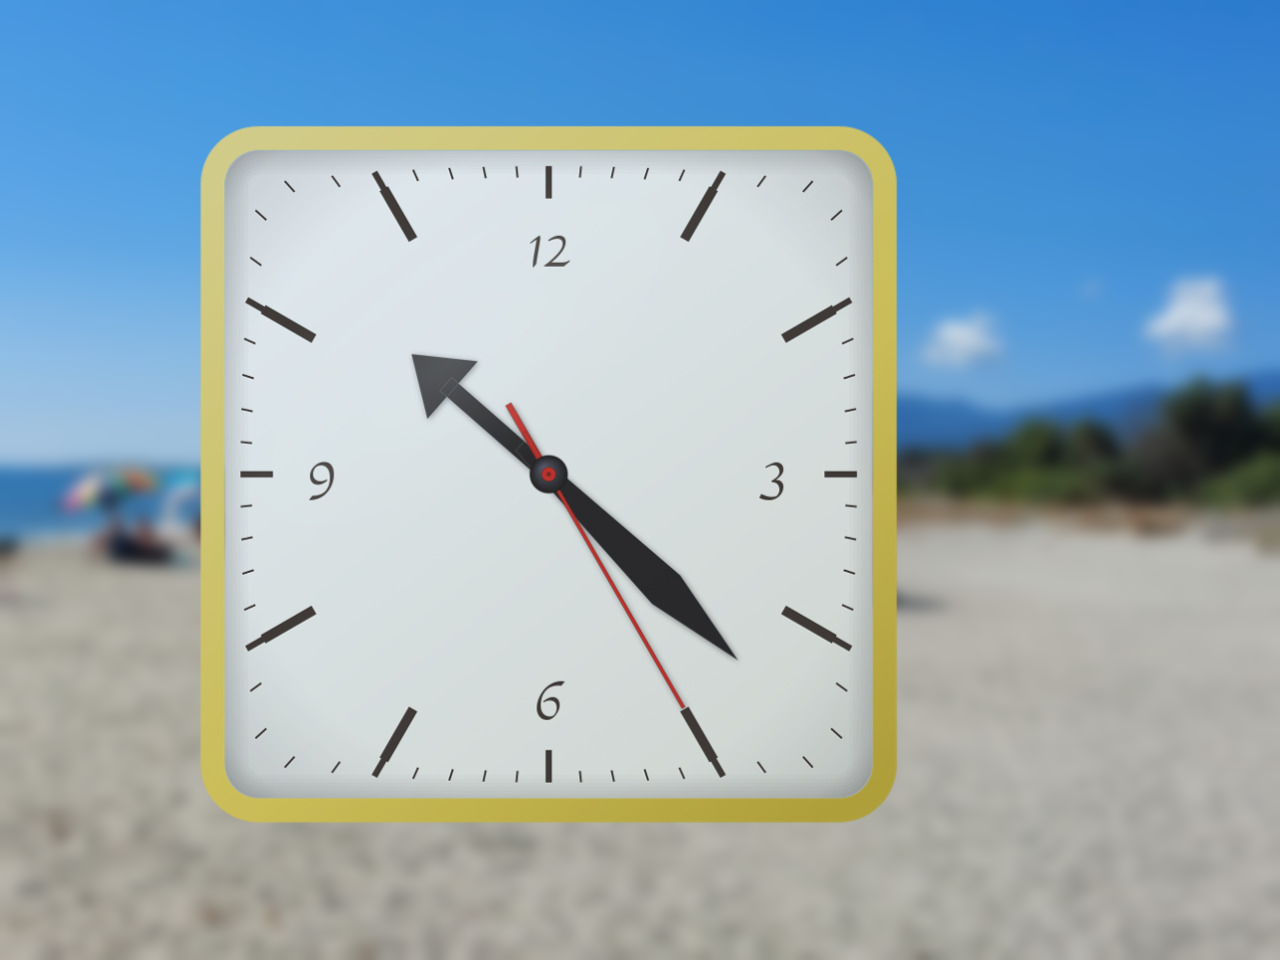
**10:22:25**
